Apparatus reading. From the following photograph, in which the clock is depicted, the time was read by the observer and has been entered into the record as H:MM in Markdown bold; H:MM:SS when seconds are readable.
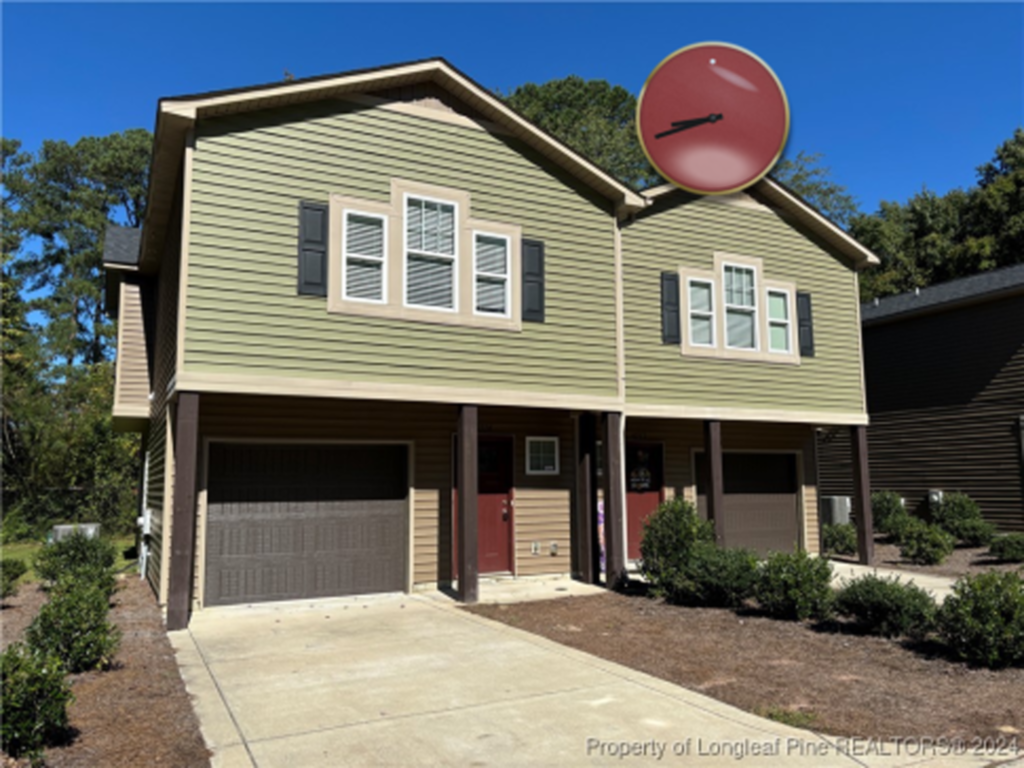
**8:42**
